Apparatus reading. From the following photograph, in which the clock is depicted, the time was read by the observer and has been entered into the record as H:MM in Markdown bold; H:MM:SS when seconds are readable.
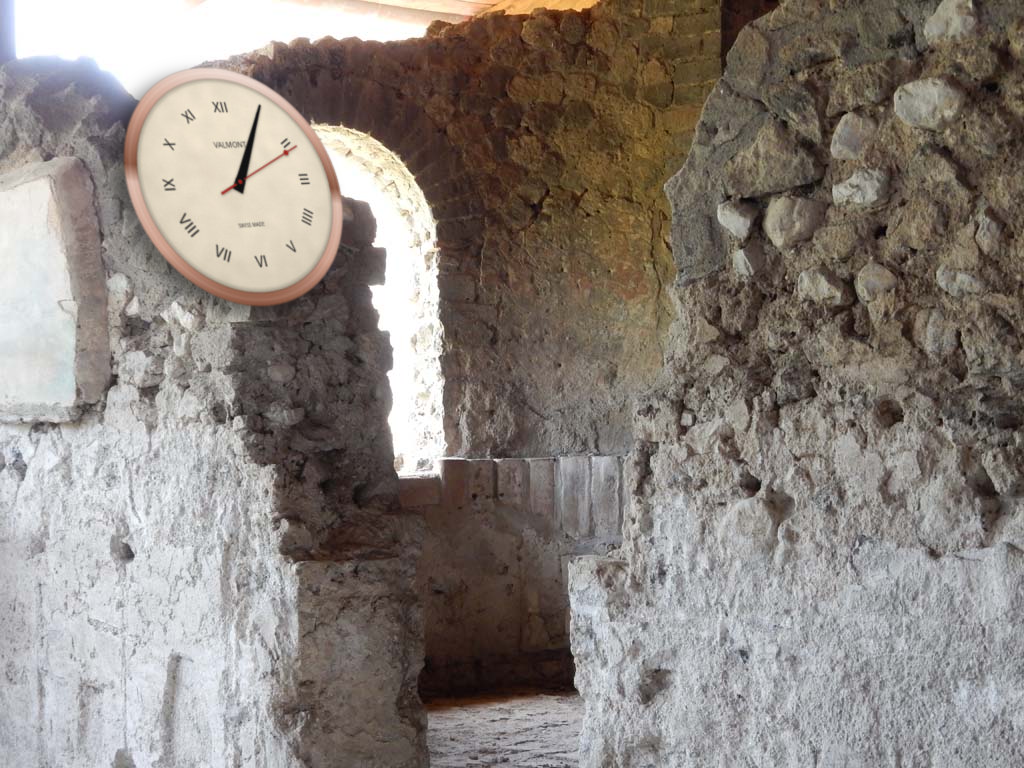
**1:05:11**
